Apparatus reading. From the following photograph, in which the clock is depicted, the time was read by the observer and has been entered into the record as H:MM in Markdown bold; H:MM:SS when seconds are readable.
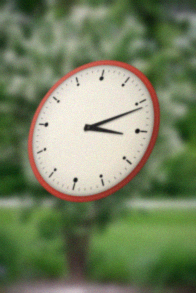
**3:11**
